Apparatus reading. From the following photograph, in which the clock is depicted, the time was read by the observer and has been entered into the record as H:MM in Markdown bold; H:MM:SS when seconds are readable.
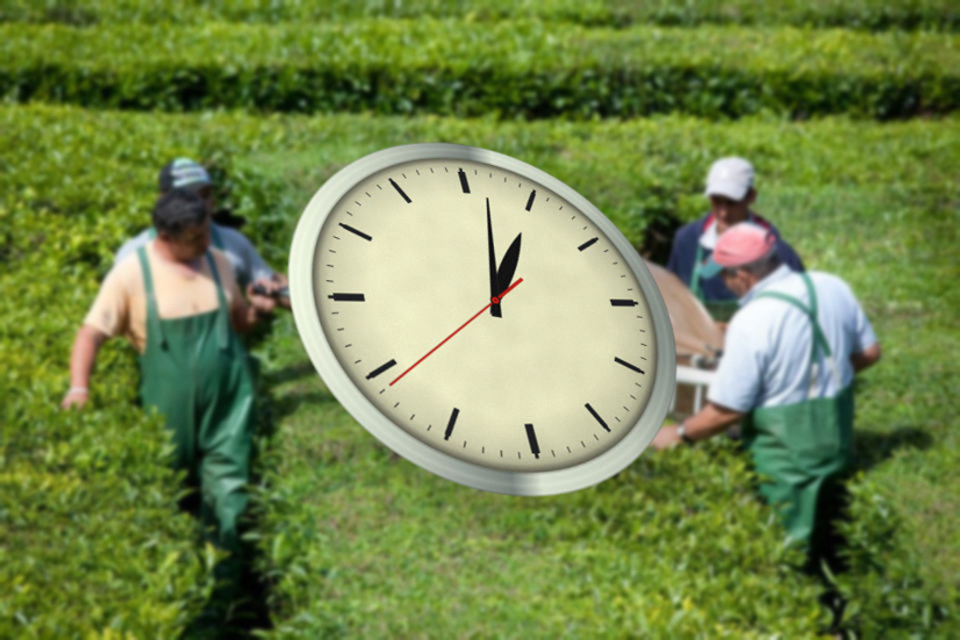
**1:01:39**
